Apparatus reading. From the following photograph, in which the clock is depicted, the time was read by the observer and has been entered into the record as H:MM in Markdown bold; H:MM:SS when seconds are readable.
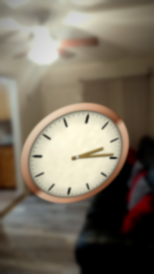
**2:14**
